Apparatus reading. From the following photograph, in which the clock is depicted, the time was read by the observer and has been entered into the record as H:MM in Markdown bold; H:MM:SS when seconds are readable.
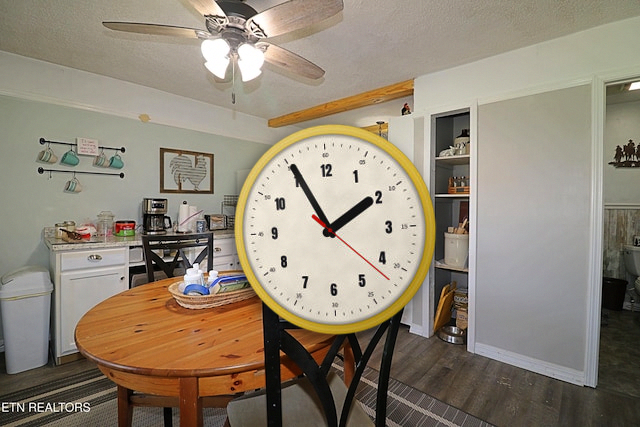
**1:55:22**
